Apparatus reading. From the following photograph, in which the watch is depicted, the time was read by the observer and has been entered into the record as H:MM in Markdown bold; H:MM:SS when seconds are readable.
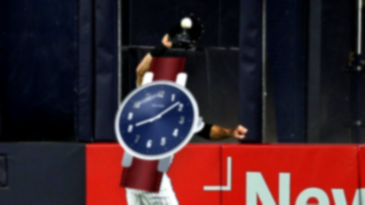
**8:08**
